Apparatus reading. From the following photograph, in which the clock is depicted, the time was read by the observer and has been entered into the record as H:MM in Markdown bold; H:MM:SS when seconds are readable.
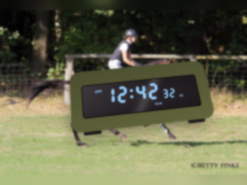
**12:42**
